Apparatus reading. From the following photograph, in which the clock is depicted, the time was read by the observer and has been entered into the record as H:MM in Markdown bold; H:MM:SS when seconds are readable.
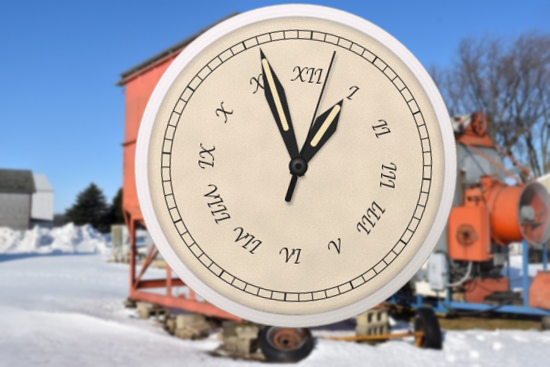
**12:56:02**
